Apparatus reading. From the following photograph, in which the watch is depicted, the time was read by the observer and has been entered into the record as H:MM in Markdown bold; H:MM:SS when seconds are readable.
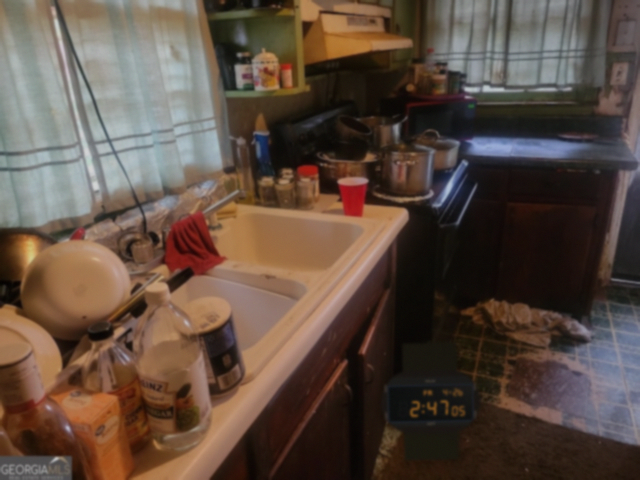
**2:47**
